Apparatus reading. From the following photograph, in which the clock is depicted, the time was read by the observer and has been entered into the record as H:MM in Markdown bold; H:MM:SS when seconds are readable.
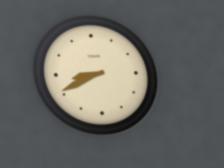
**8:41**
